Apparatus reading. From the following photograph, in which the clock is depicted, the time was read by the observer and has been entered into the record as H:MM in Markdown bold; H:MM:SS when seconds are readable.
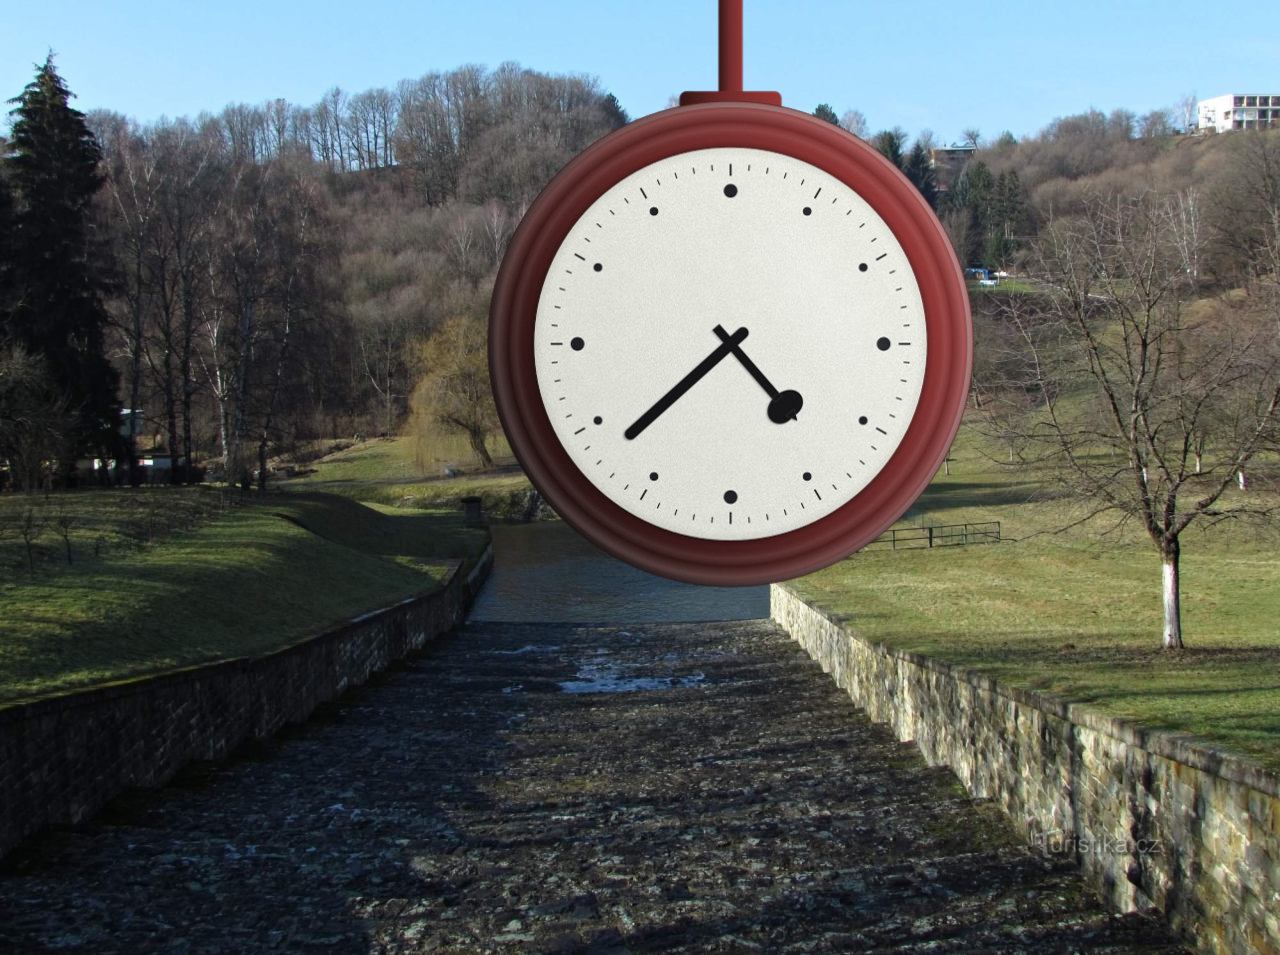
**4:38**
